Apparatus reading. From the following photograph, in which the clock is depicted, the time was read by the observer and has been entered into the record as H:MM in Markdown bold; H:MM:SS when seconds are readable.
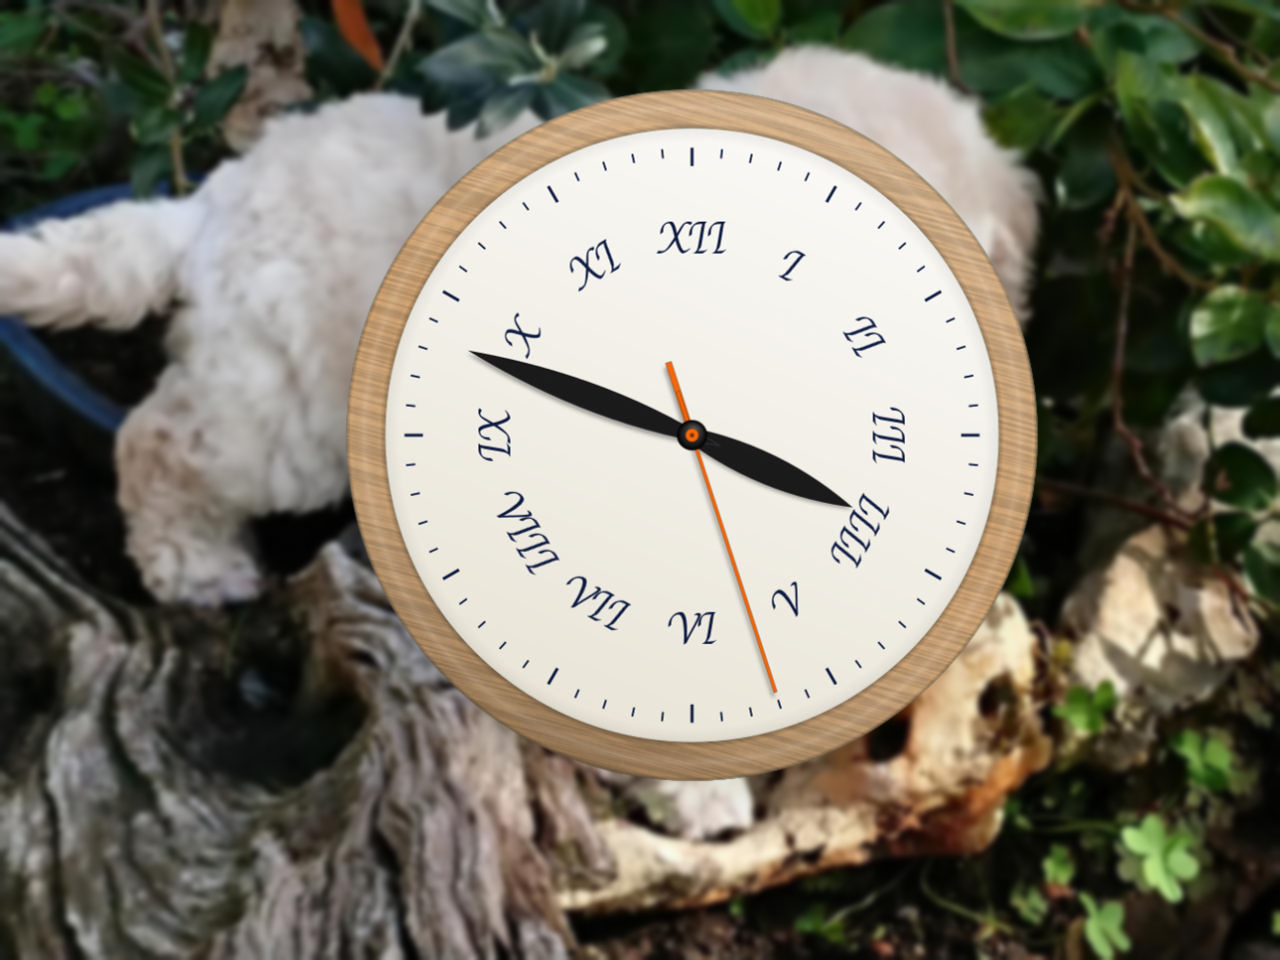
**3:48:27**
